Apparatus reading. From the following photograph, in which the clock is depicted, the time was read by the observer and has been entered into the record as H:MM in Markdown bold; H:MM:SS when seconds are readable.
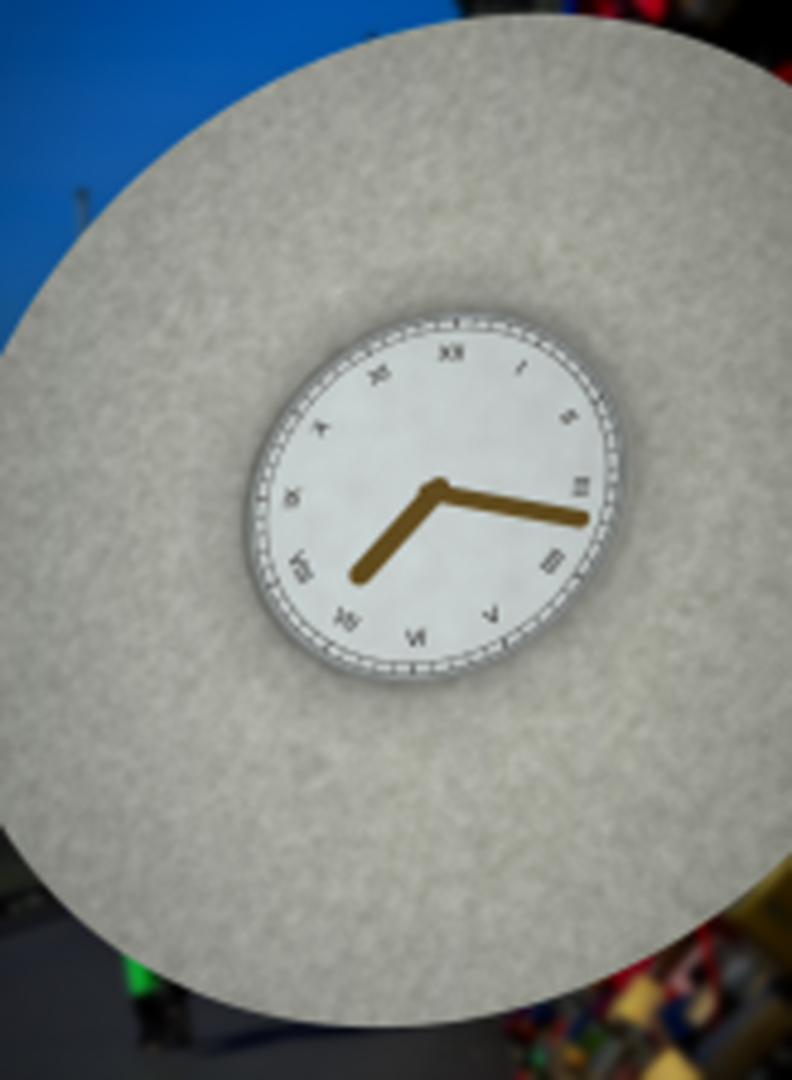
**7:17**
